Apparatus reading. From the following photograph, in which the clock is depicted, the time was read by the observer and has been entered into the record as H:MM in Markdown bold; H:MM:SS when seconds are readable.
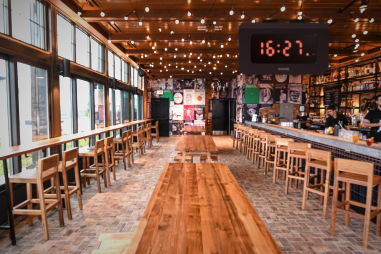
**16:27**
